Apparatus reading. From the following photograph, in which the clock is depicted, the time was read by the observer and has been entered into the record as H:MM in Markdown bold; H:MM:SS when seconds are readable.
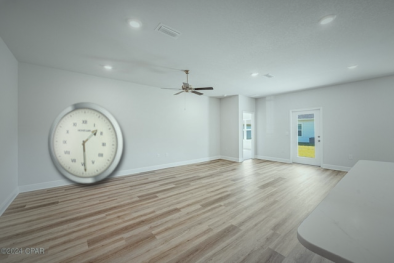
**1:29**
